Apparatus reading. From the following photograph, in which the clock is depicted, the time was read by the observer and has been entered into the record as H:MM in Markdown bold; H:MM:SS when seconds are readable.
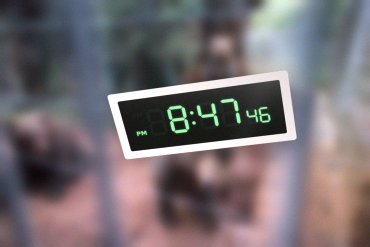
**8:47:46**
